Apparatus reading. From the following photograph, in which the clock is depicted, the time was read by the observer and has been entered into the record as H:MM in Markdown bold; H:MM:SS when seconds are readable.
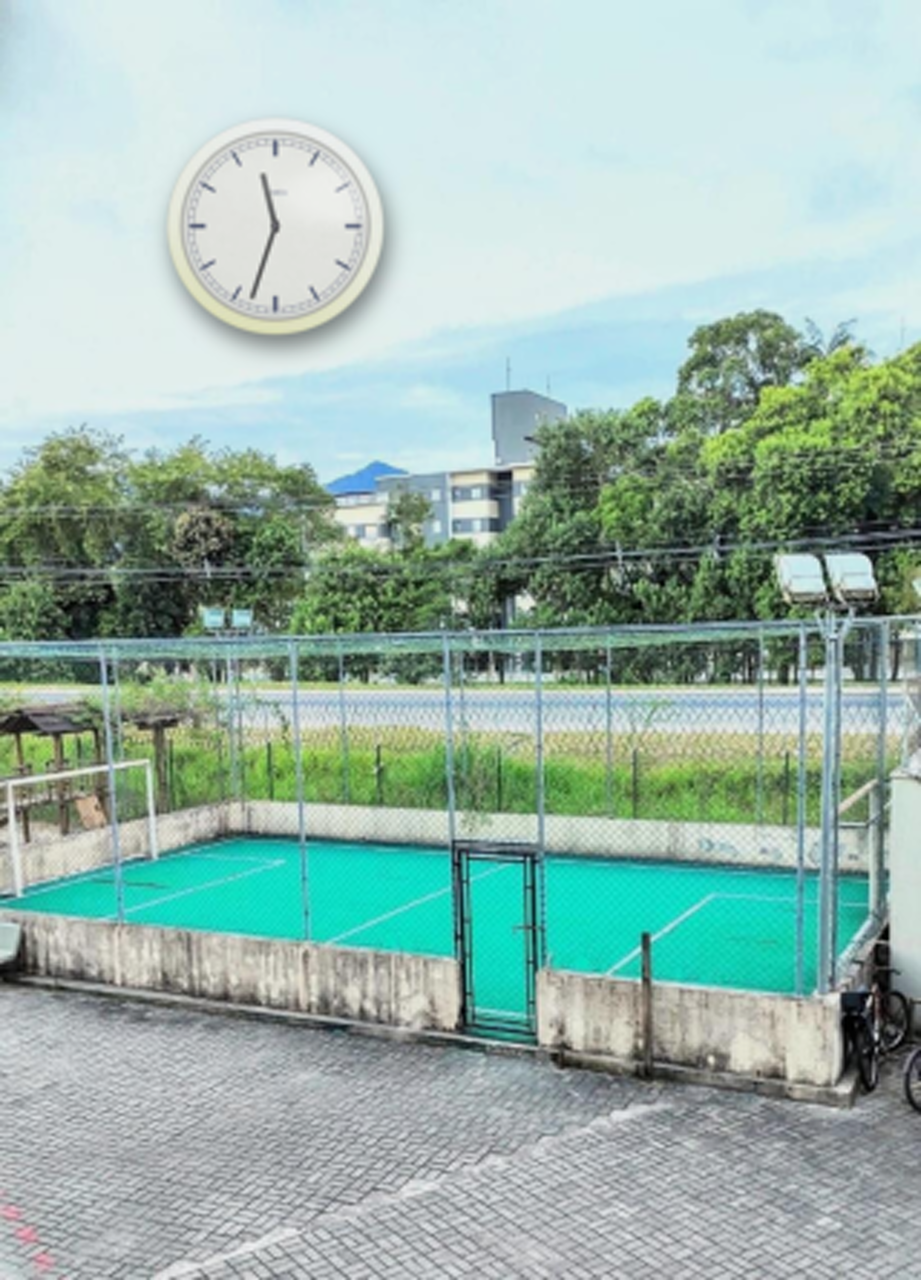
**11:33**
